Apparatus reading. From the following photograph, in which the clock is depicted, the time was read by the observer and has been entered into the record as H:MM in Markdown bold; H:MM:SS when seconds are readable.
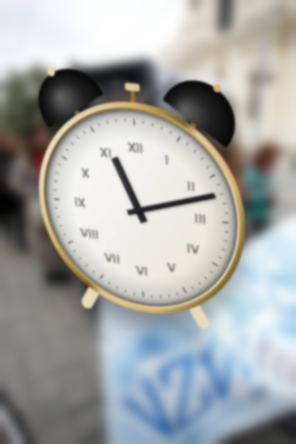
**11:12**
